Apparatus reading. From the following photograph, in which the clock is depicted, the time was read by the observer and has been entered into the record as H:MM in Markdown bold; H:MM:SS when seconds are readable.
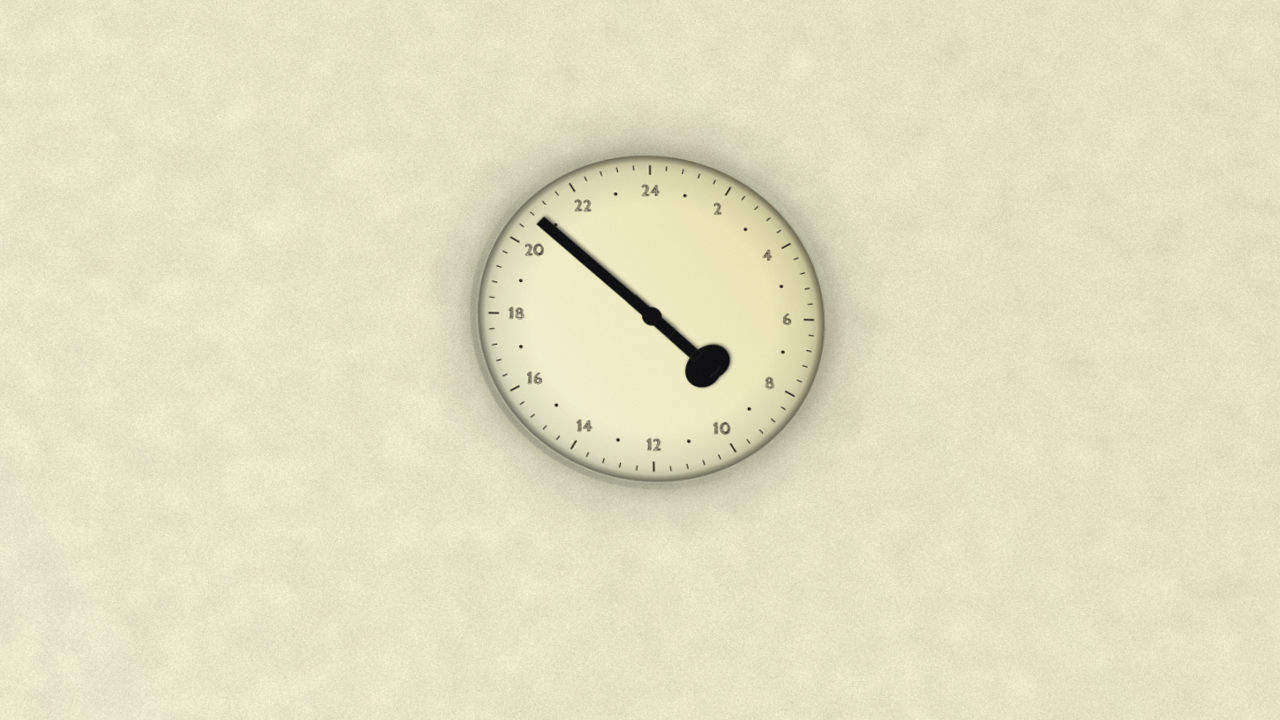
**8:52**
